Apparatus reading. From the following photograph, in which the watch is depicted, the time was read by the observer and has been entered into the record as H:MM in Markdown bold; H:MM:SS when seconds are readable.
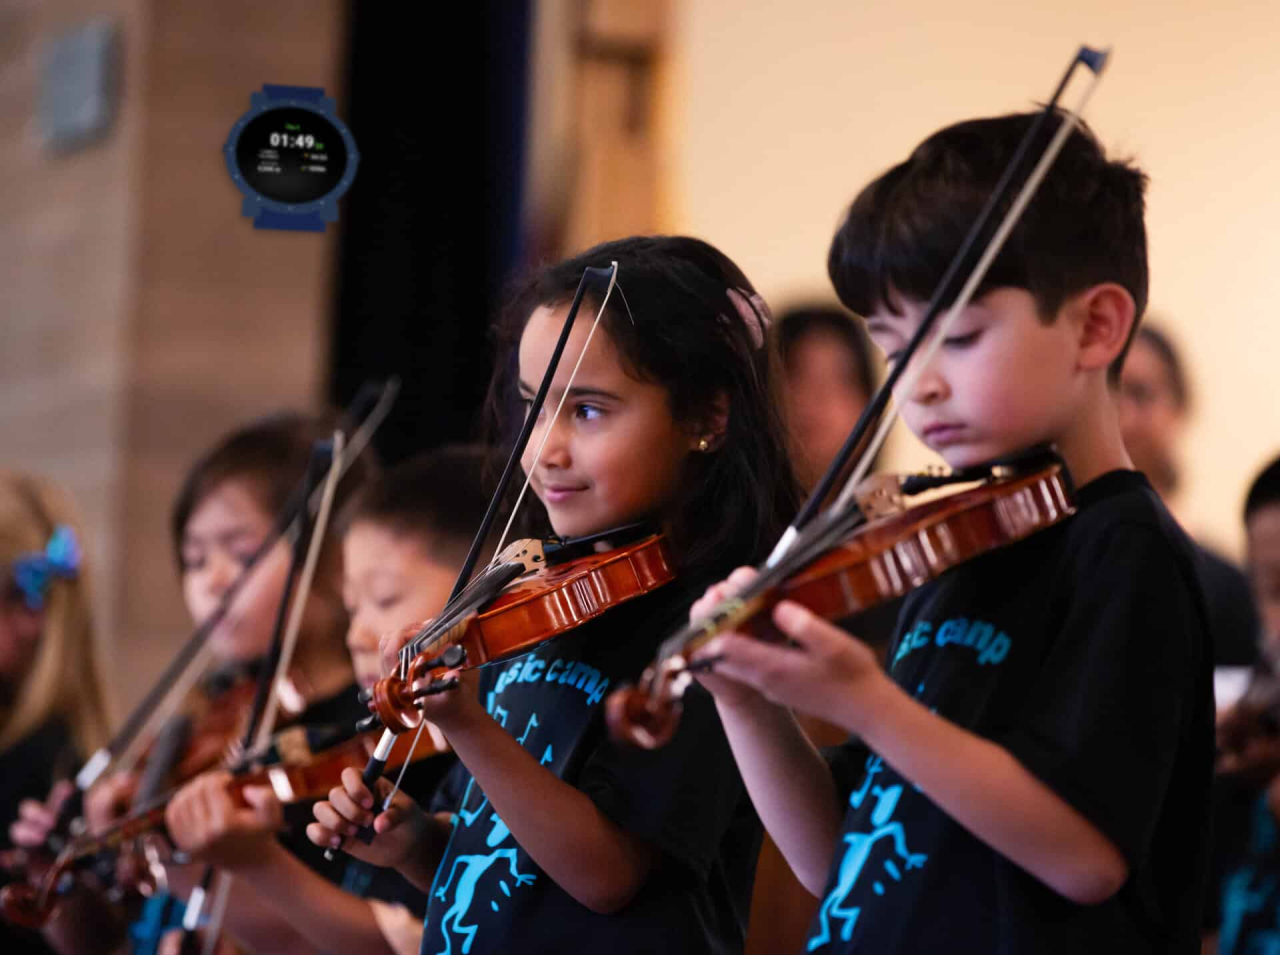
**1:49**
